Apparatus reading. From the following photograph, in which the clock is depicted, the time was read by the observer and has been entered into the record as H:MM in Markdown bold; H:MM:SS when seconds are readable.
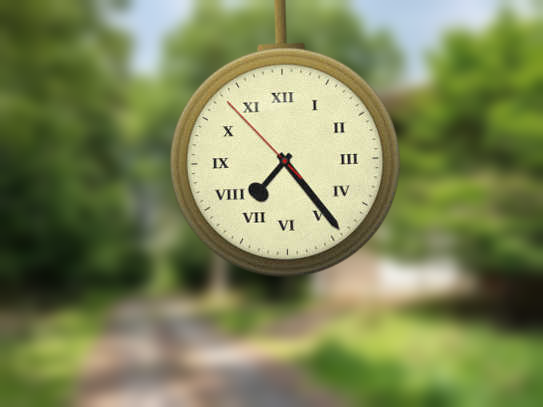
**7:23:53**
